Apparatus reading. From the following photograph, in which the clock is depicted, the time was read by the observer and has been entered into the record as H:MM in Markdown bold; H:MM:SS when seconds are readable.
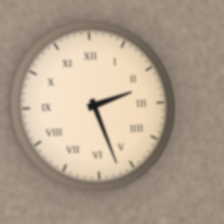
**2:27**
